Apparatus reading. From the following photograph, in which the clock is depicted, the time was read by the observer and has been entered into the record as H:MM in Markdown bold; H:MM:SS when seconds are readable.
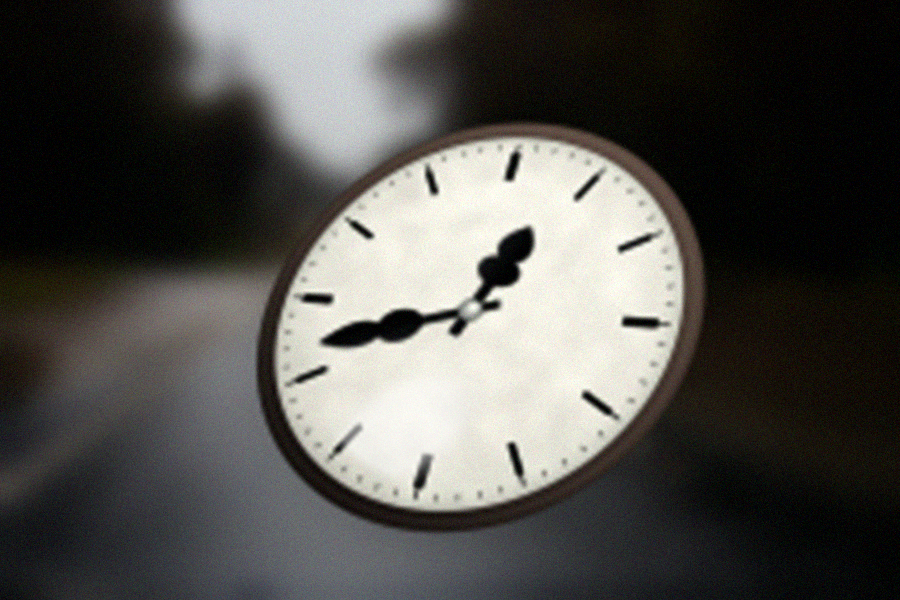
**12:42**
